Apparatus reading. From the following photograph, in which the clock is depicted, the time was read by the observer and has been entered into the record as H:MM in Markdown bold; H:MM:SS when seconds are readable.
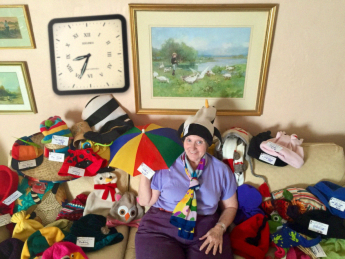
**8:34**
